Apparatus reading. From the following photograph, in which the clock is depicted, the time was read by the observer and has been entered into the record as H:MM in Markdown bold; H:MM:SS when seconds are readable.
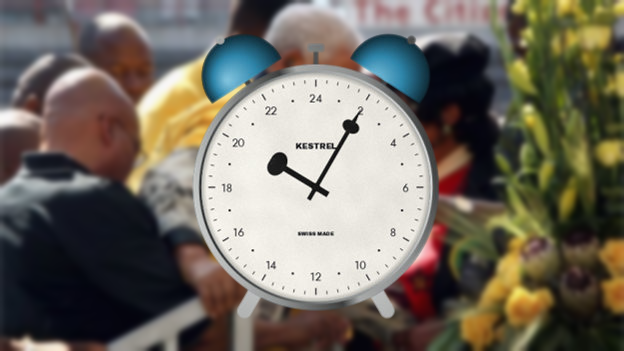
**20:05**
